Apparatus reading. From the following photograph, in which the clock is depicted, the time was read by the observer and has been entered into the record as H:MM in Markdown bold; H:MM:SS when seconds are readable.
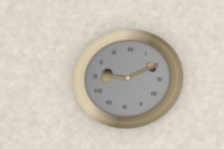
**9:10**
